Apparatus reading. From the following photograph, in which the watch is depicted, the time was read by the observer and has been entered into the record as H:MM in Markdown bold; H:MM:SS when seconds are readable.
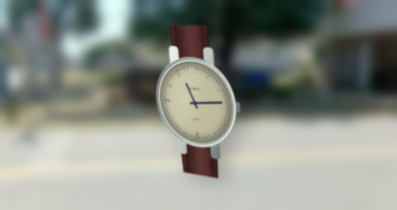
**11:14**
